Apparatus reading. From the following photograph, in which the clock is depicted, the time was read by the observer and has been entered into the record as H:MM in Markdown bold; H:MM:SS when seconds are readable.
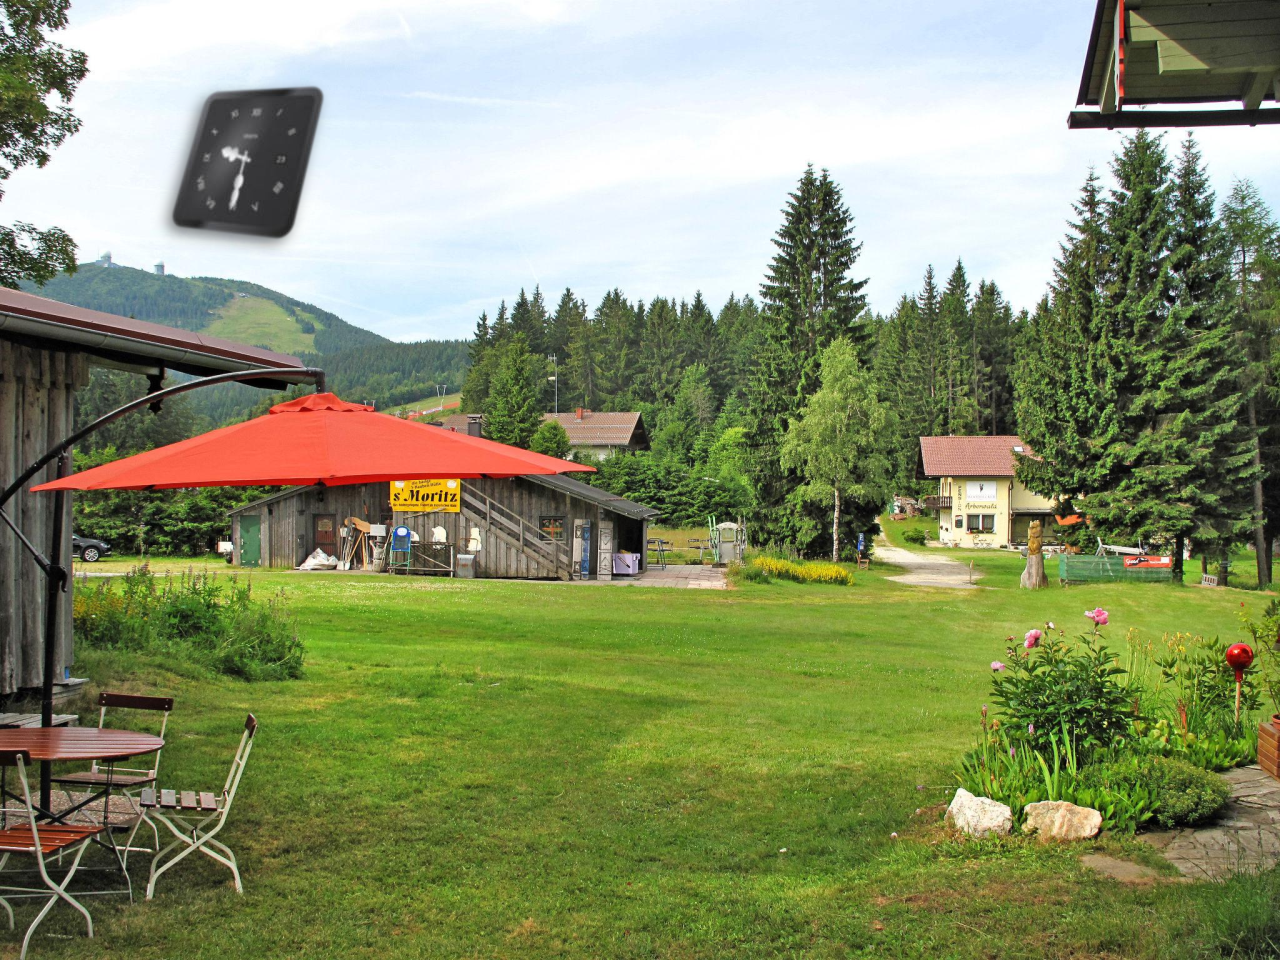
**9:30**
